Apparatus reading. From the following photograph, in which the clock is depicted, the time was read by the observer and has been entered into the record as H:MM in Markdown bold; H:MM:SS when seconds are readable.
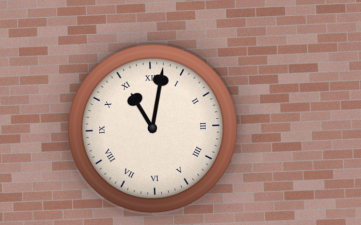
**11:02**
